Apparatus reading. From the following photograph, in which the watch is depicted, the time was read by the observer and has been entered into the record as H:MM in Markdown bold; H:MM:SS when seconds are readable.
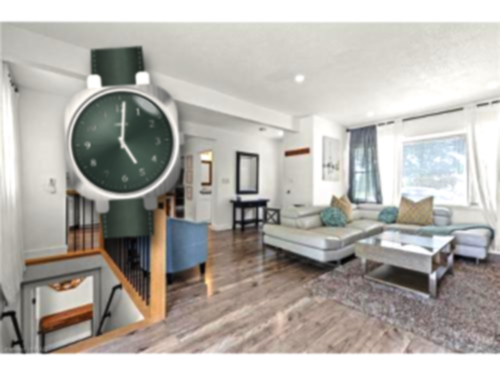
**5:01**
